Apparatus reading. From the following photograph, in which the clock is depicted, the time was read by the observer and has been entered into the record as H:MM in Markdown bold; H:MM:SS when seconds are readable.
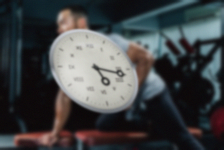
**5:17**
